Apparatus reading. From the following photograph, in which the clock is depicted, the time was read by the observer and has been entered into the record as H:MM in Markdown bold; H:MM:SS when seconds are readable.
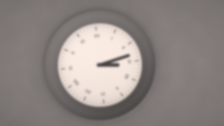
**3:13**
